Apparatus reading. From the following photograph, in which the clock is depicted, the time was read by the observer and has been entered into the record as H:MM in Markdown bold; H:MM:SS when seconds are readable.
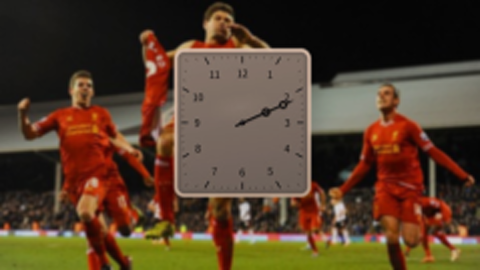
**2:11**
